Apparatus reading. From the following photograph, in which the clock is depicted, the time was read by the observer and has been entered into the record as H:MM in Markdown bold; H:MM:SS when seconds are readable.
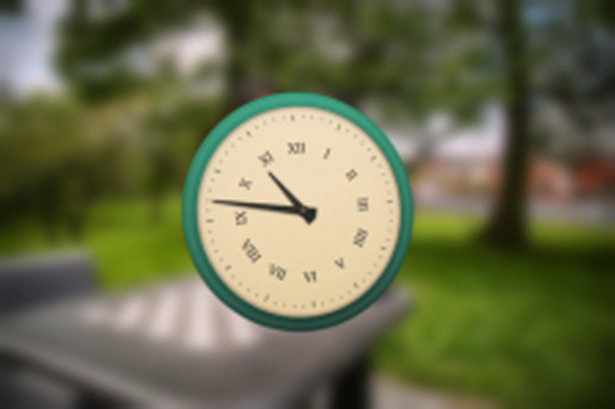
**10:47**
